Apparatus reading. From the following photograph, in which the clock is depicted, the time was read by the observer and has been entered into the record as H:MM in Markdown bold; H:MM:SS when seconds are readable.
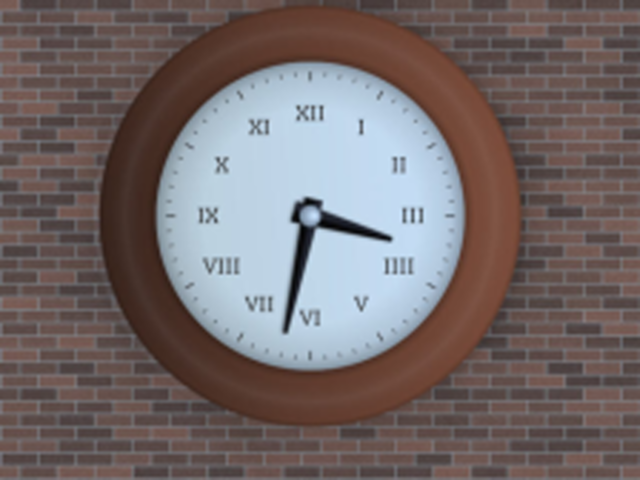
**3:32**
